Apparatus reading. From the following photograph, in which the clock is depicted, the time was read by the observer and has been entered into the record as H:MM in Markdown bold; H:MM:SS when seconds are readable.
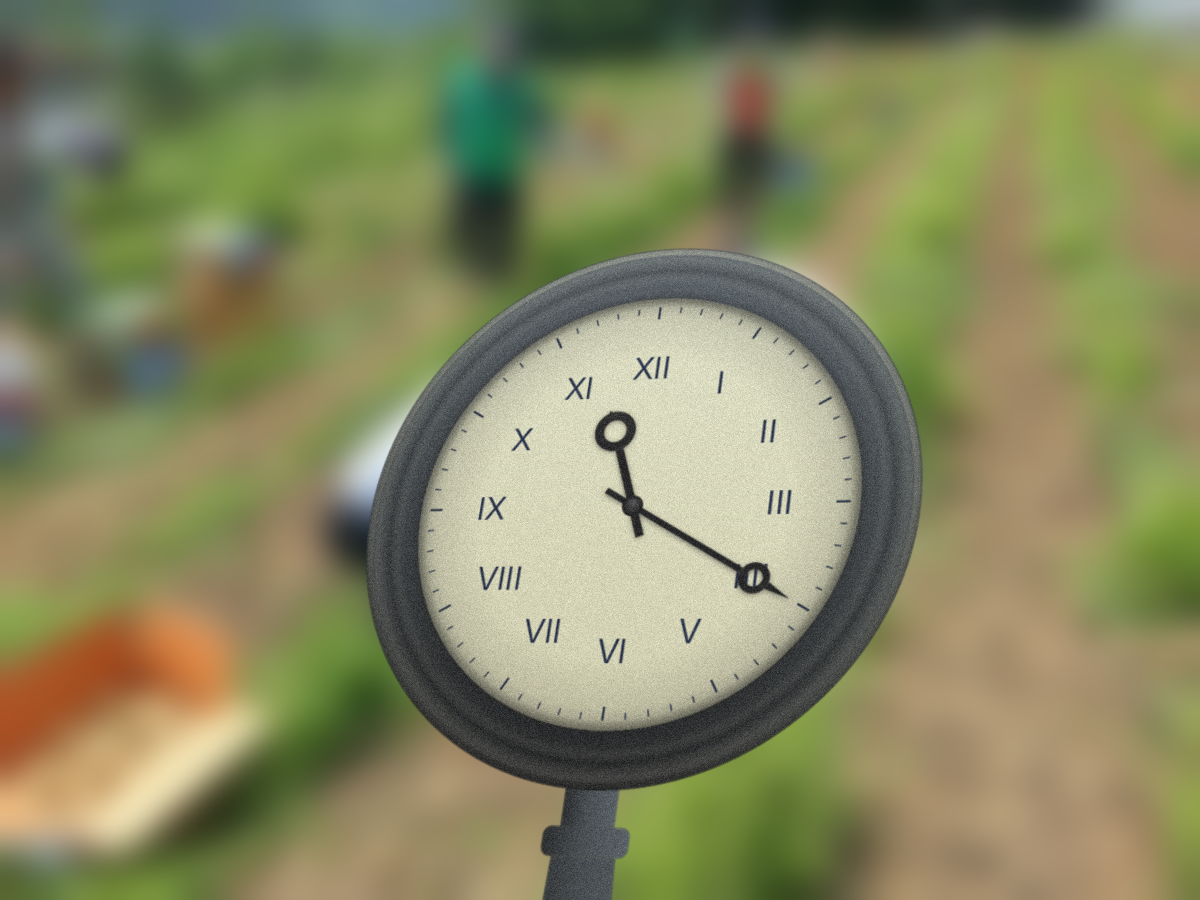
**11:20**
